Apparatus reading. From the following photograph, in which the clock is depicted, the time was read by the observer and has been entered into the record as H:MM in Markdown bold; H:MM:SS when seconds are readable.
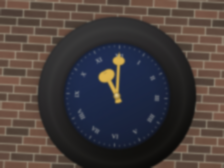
**11:00**
